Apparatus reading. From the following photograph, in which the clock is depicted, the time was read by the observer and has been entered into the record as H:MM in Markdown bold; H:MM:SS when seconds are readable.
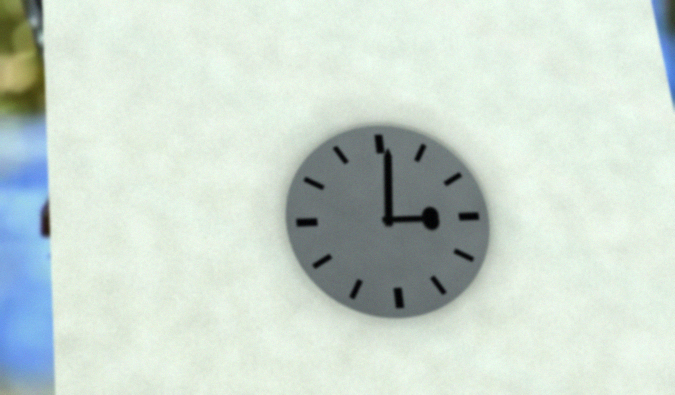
**3:01**
